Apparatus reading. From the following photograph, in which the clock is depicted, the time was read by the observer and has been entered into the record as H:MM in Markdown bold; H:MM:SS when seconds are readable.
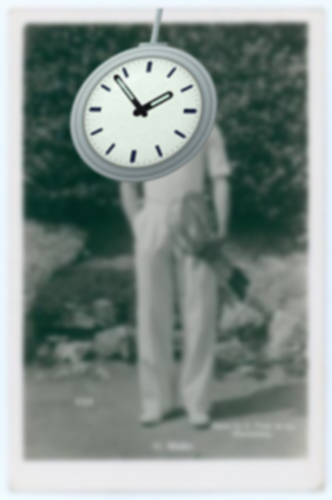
**1:53**
